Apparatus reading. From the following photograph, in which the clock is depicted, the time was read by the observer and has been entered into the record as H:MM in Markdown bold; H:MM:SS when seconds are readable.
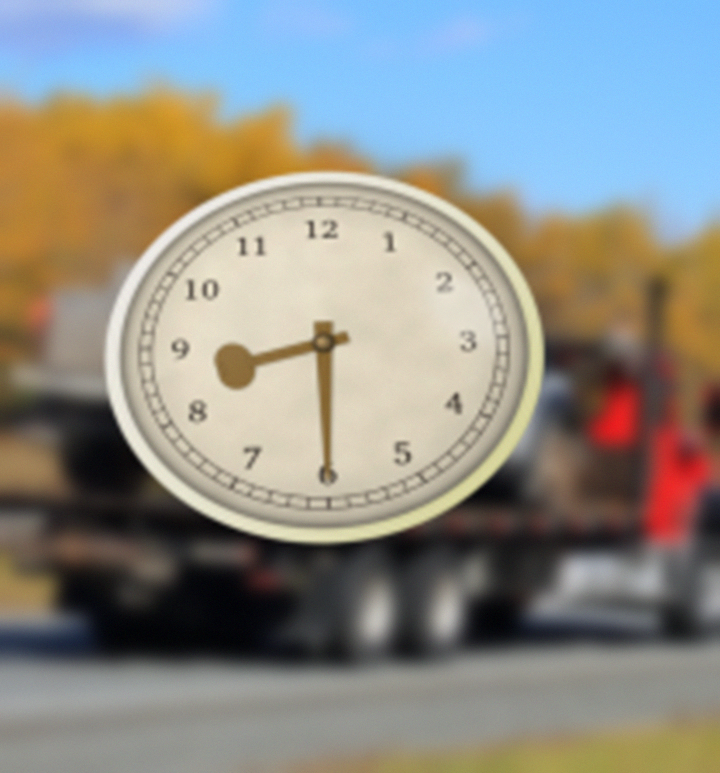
**8:30**
